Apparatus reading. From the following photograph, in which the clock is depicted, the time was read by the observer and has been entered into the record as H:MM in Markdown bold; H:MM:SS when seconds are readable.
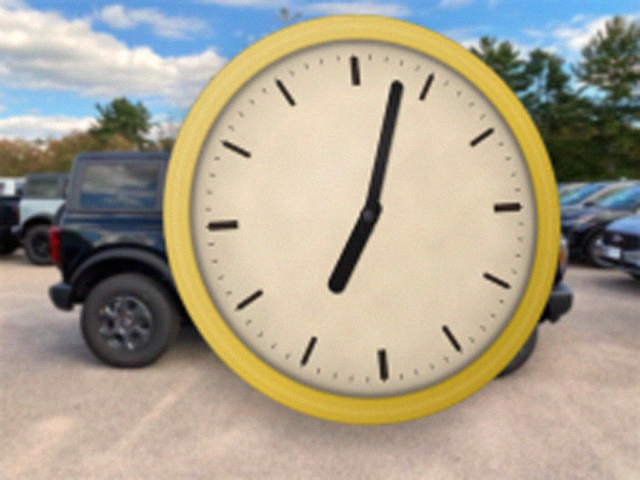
**7:03**
